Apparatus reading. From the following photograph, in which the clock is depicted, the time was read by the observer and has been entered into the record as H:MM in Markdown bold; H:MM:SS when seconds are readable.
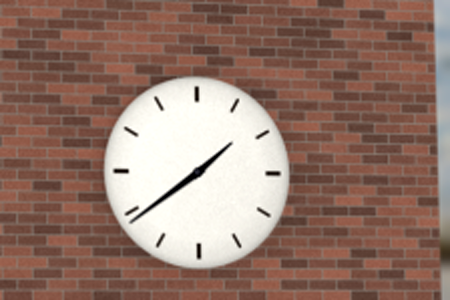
**1:39**
